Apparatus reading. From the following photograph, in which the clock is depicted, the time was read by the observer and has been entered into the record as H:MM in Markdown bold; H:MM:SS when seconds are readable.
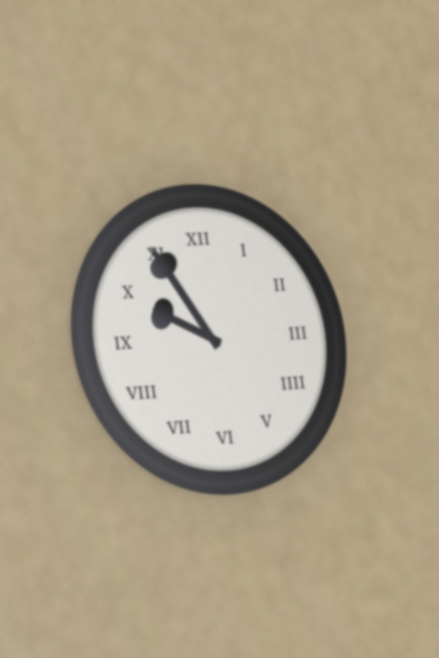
**9:55**
